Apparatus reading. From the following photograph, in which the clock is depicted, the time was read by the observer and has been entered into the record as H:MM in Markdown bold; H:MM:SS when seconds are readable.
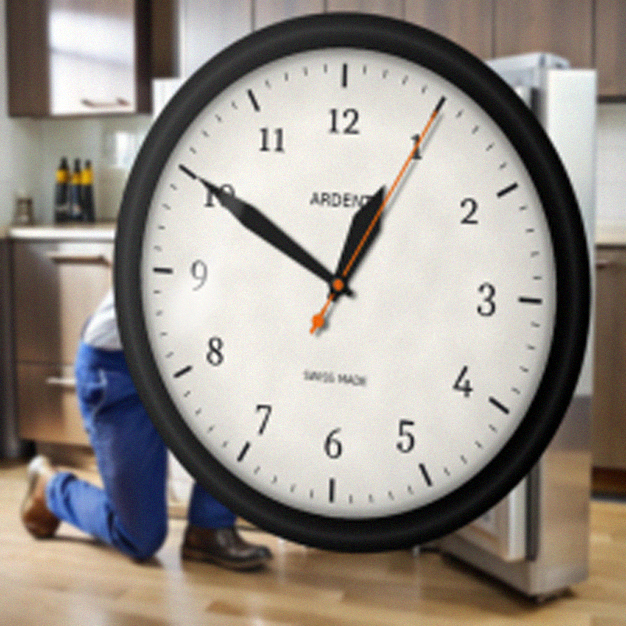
**12:50:05**
